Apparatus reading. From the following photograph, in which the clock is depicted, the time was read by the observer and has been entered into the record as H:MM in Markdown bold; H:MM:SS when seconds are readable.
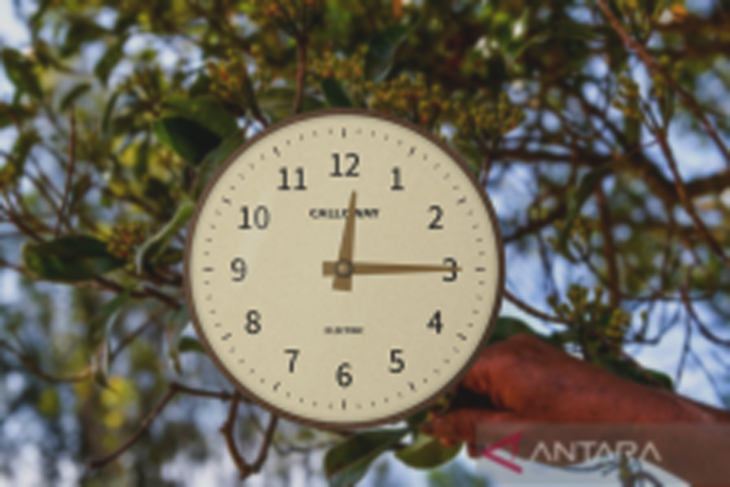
**12:15**
